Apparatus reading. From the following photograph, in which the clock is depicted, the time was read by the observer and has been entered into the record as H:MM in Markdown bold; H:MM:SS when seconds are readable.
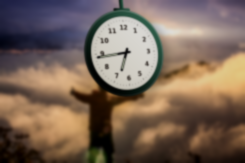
**6:44**
